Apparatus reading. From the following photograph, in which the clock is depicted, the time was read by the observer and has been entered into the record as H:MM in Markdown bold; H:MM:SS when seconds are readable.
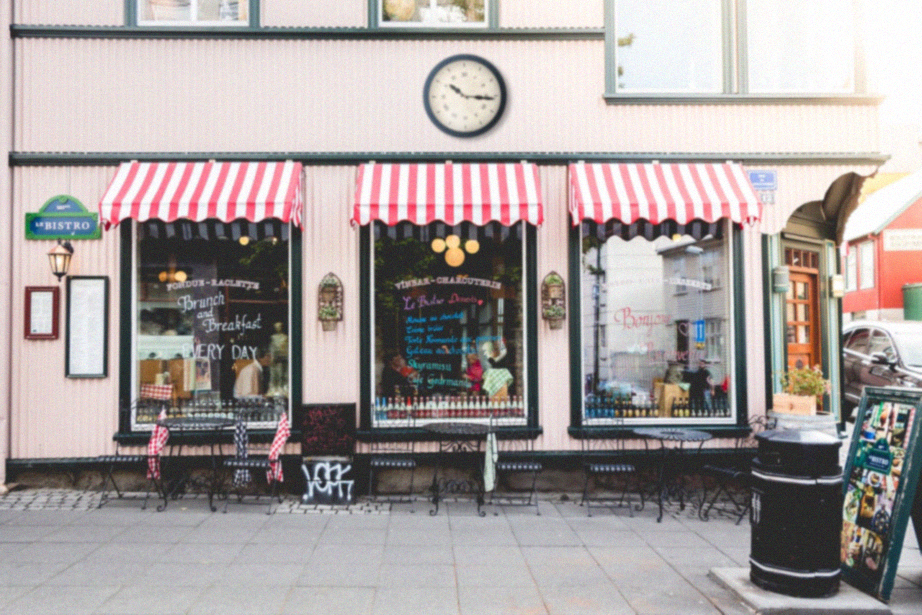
**10:16**
